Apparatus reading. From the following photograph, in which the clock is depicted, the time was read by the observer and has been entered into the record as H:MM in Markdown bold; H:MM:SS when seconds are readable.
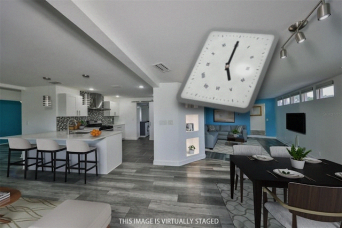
**5:00**
